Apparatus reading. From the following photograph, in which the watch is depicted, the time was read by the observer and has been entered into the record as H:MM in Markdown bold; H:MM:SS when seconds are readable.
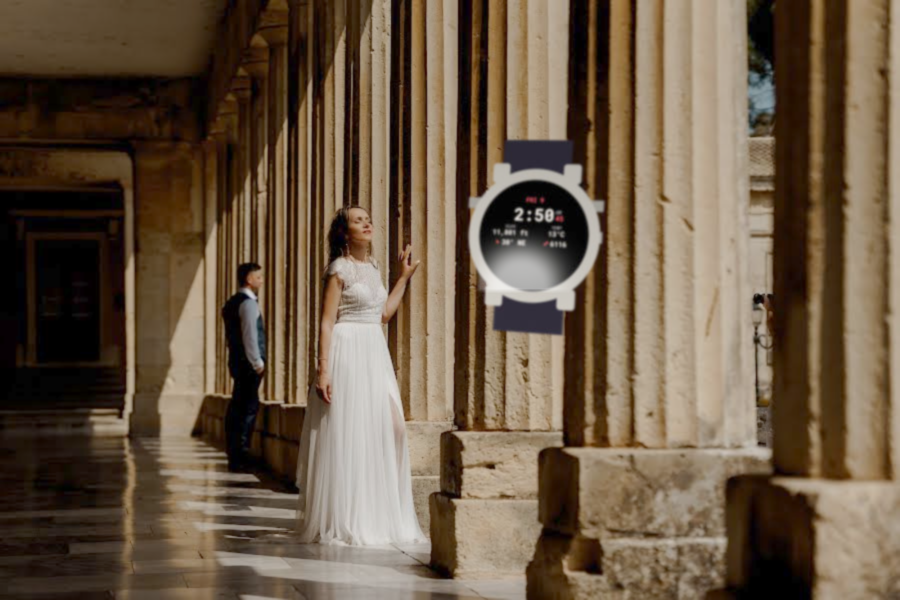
**2:50**
